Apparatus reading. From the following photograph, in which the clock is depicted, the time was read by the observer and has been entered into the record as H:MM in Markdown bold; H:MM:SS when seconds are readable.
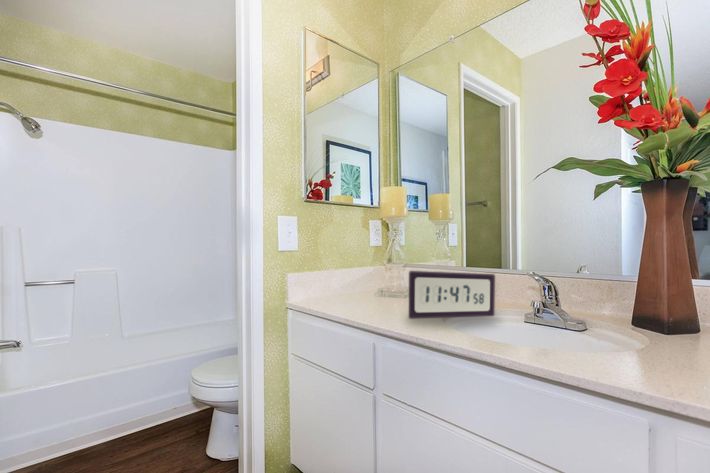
**11:47:58**
